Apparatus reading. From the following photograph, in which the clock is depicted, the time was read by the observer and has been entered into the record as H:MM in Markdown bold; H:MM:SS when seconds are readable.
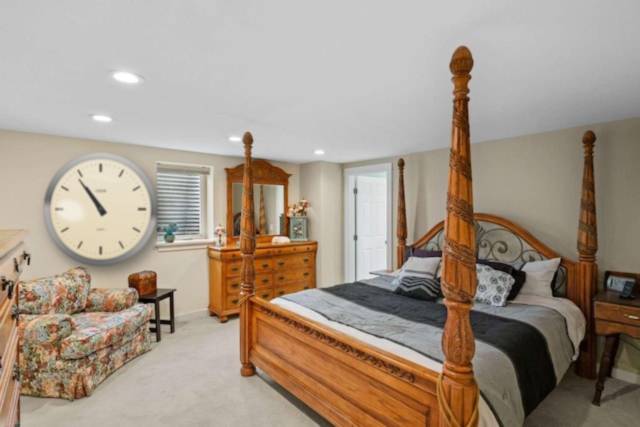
**10:54**
